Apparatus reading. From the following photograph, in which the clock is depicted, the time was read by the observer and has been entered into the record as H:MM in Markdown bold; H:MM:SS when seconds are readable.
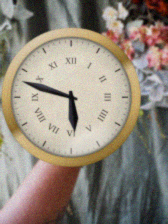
**5:48**
